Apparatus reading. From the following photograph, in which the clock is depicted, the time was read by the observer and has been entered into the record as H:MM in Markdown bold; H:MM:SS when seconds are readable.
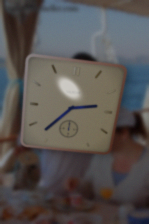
**2:37**
